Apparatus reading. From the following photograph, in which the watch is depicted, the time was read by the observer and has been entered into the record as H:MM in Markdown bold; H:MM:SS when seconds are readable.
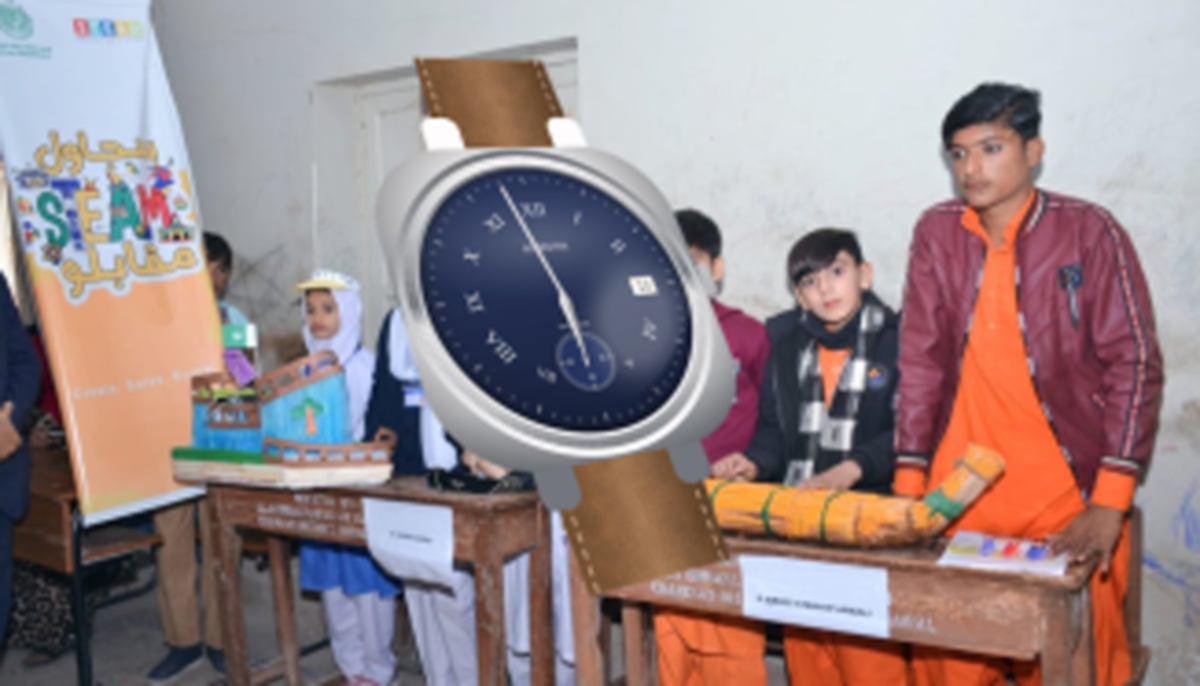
**5:58**
